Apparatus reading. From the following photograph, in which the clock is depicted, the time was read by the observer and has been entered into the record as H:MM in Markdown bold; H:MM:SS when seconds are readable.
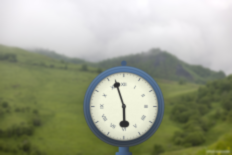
**5:57**
